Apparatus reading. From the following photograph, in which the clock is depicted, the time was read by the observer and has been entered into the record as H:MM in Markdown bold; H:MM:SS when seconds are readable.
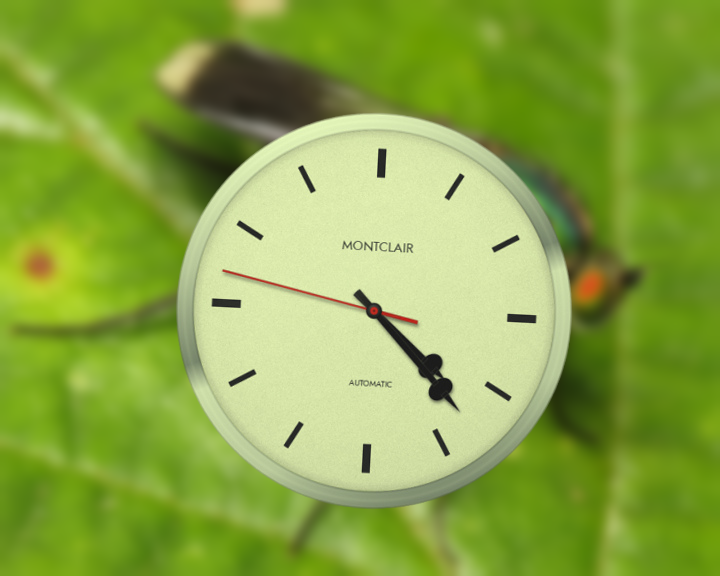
**4:22:47**
